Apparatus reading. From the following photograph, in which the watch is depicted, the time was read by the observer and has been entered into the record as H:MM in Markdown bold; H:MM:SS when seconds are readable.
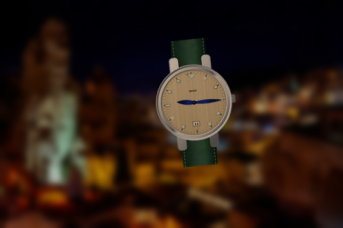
**9:15**
